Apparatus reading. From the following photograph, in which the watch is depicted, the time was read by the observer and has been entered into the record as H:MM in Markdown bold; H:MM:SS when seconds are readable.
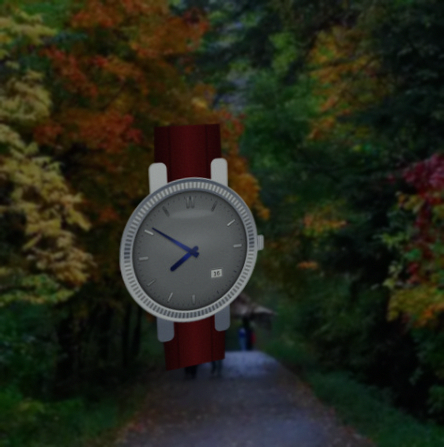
**7:51**
